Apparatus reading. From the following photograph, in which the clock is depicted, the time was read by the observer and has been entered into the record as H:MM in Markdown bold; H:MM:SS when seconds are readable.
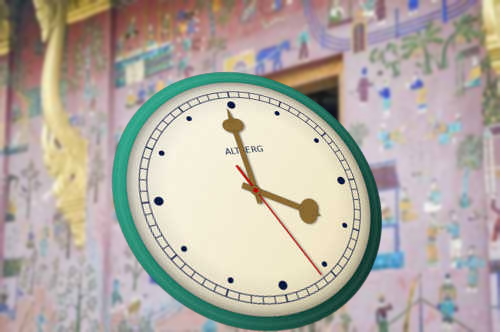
**3:59:26**
